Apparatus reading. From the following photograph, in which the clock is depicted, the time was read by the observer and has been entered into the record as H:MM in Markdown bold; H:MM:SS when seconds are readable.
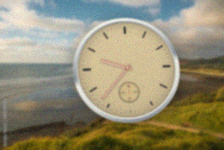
**9:37**
